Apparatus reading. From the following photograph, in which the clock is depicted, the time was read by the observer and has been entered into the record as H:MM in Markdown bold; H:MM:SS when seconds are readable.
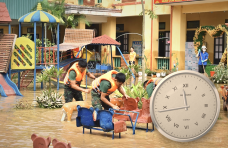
**11:44**
